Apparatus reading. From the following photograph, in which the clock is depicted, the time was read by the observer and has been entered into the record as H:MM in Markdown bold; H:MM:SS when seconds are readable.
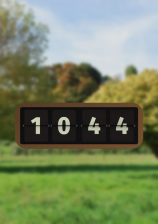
**10:44**
